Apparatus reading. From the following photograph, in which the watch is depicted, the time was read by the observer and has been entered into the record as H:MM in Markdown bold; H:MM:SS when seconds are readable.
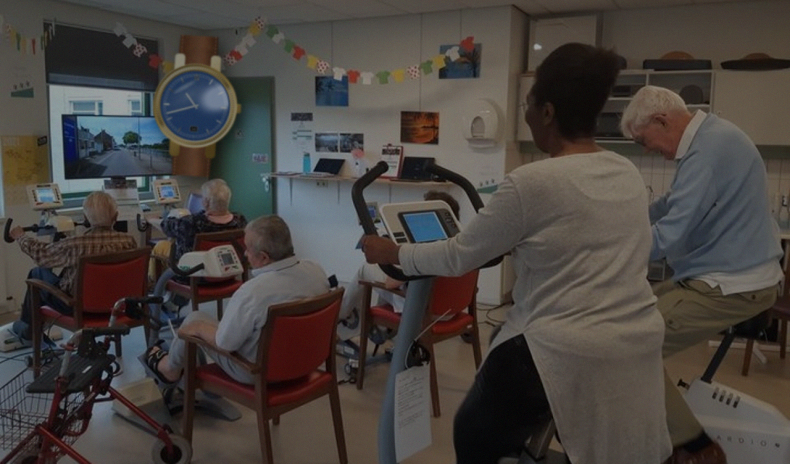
**10:42**
